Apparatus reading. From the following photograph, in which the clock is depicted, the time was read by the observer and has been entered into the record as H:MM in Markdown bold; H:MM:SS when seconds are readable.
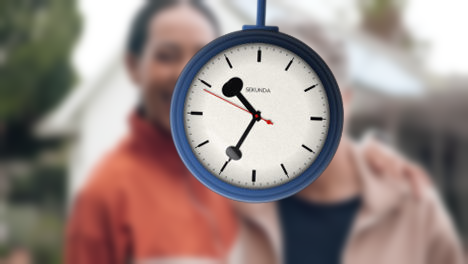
**10:34:49**
